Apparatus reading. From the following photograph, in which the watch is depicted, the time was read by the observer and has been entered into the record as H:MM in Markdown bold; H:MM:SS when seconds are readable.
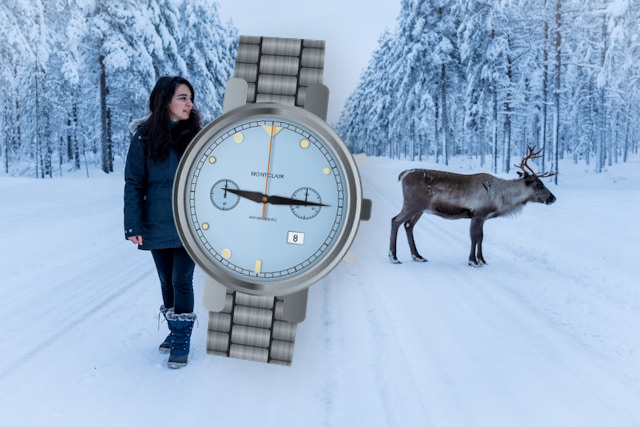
**9:15**
